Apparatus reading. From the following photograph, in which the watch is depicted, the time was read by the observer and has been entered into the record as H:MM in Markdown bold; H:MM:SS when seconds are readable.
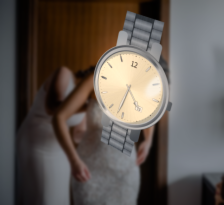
**4:32**
